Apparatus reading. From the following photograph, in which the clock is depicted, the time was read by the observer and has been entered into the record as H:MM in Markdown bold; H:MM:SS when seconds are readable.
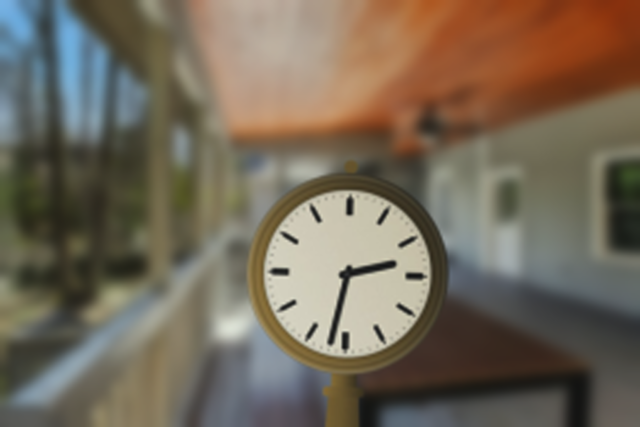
**2:32**
